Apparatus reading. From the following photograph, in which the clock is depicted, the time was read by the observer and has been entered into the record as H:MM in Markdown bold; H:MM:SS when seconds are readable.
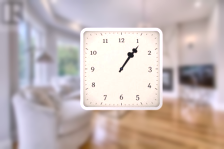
**1:06**
